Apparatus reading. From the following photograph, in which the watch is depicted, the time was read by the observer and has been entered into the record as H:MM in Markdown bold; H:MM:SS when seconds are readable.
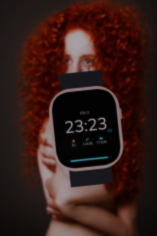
**23:23**
